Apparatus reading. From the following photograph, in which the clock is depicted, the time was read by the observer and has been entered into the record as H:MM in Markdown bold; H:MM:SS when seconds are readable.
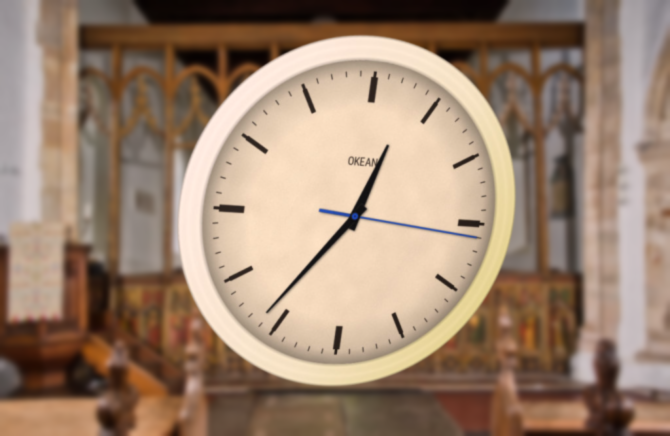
**12:36:16**
